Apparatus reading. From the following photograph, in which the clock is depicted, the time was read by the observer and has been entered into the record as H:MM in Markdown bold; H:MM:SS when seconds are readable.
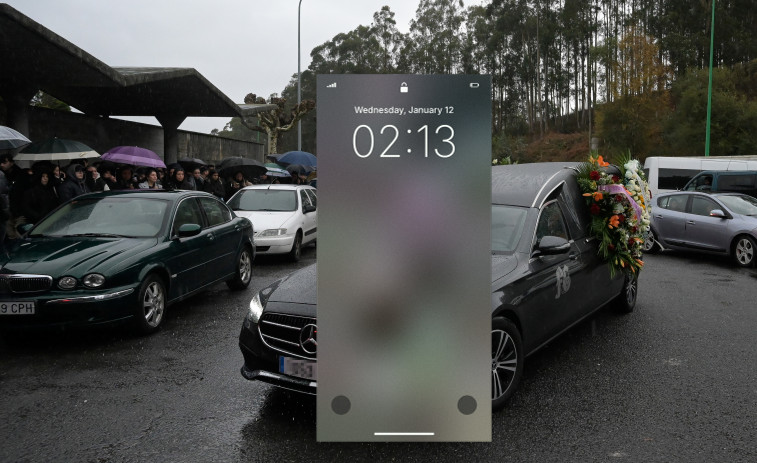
**2:13**
